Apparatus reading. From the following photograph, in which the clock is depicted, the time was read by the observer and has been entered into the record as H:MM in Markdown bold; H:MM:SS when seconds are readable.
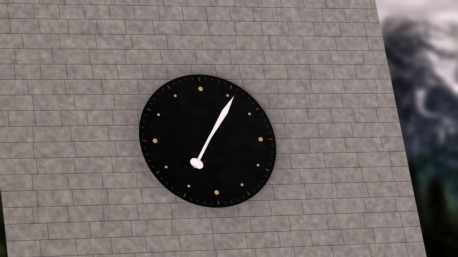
**7:06**
